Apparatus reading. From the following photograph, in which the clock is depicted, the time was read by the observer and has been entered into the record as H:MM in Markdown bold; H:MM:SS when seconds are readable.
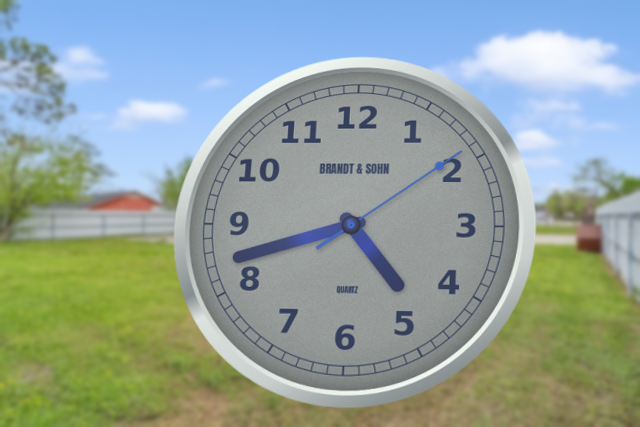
**4:42:09**
